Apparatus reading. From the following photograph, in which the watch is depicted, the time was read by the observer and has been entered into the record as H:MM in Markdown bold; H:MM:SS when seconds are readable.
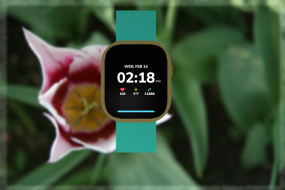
**2:18**
